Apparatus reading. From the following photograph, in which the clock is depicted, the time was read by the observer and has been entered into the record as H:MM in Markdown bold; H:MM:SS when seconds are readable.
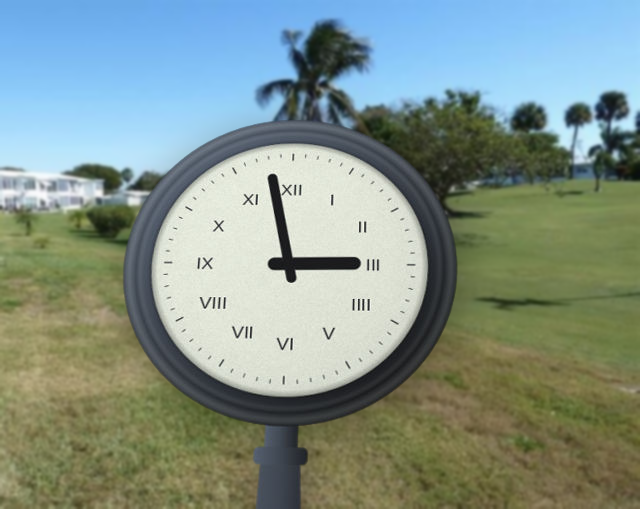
**2:58**
